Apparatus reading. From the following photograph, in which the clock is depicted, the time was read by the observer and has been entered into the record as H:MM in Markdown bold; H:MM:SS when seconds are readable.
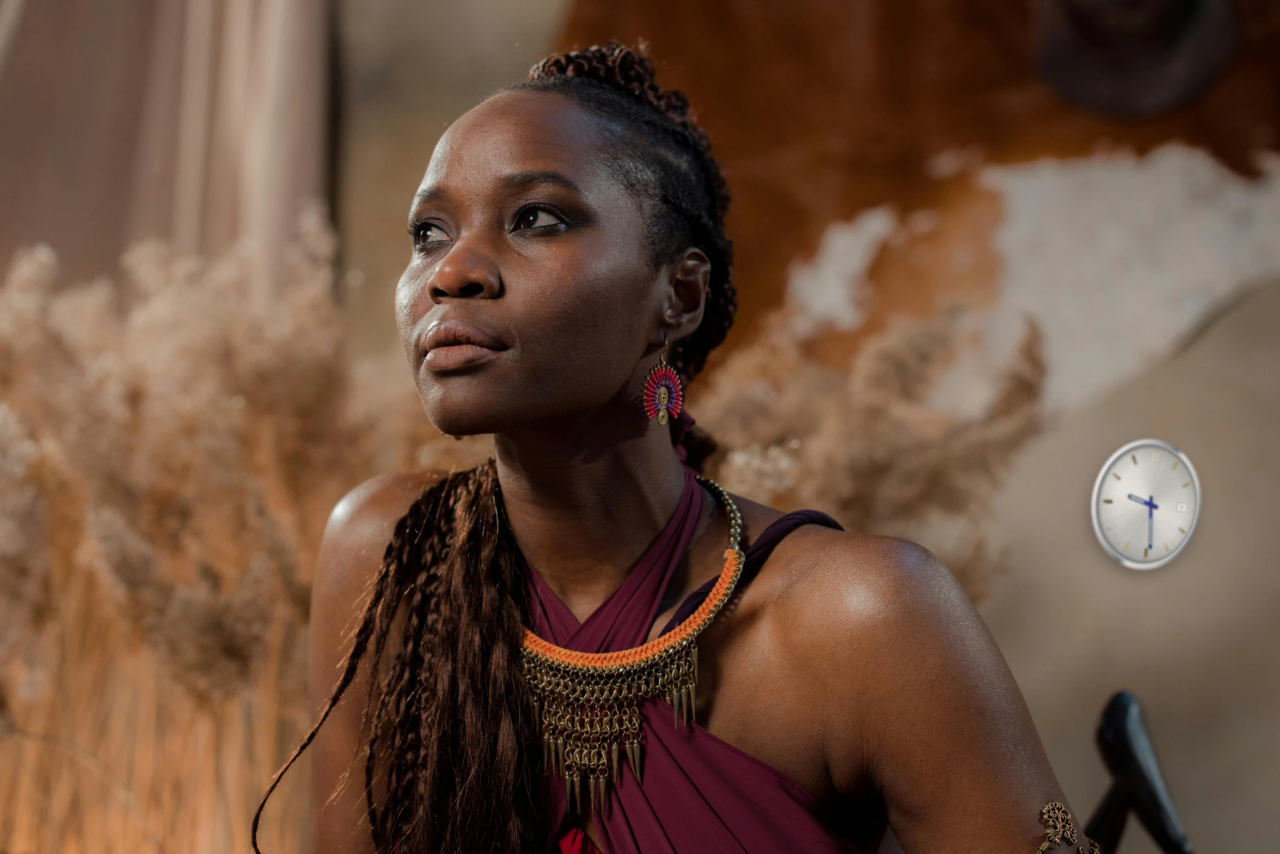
**9:29**
